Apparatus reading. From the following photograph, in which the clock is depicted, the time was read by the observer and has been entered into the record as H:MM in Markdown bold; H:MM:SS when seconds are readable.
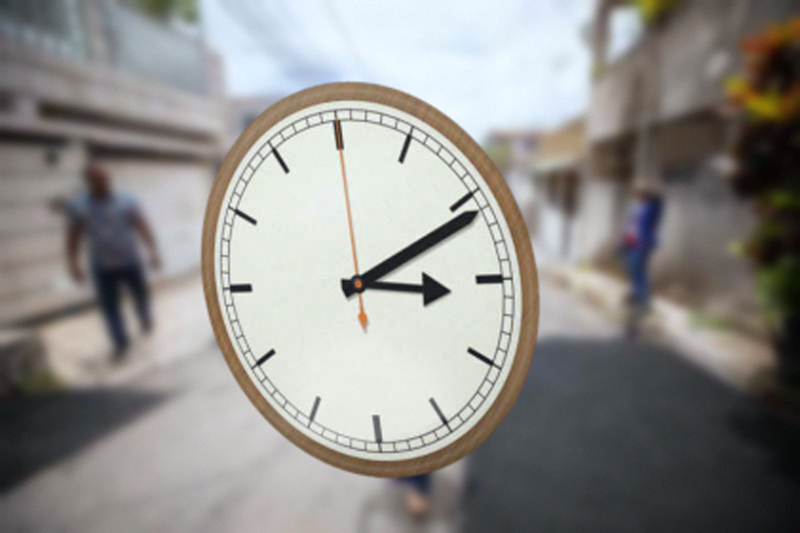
**3:11:00**
